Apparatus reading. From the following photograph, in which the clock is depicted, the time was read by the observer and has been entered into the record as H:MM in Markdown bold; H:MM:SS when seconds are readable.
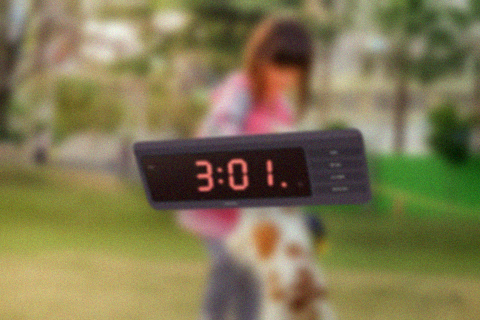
**3:01**
